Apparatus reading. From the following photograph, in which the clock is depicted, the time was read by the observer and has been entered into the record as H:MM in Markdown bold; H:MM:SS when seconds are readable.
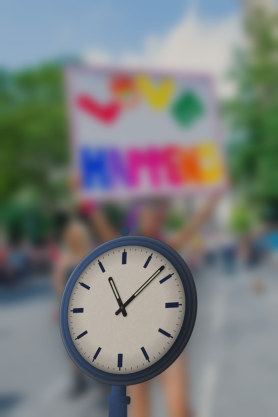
**11:08**
